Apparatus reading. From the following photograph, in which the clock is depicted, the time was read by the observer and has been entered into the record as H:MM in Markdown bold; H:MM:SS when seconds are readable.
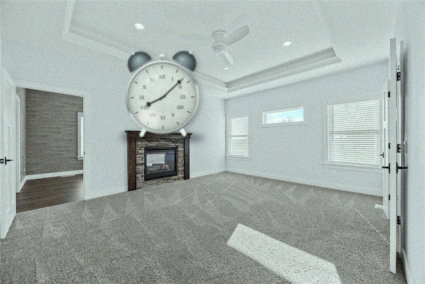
**8:08**
